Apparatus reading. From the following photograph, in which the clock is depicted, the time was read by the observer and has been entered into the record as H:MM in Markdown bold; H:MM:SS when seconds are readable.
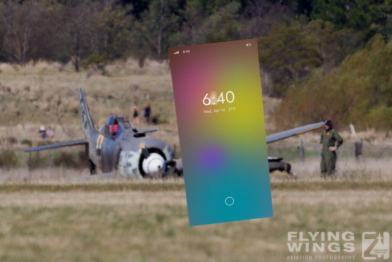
**6:40**
